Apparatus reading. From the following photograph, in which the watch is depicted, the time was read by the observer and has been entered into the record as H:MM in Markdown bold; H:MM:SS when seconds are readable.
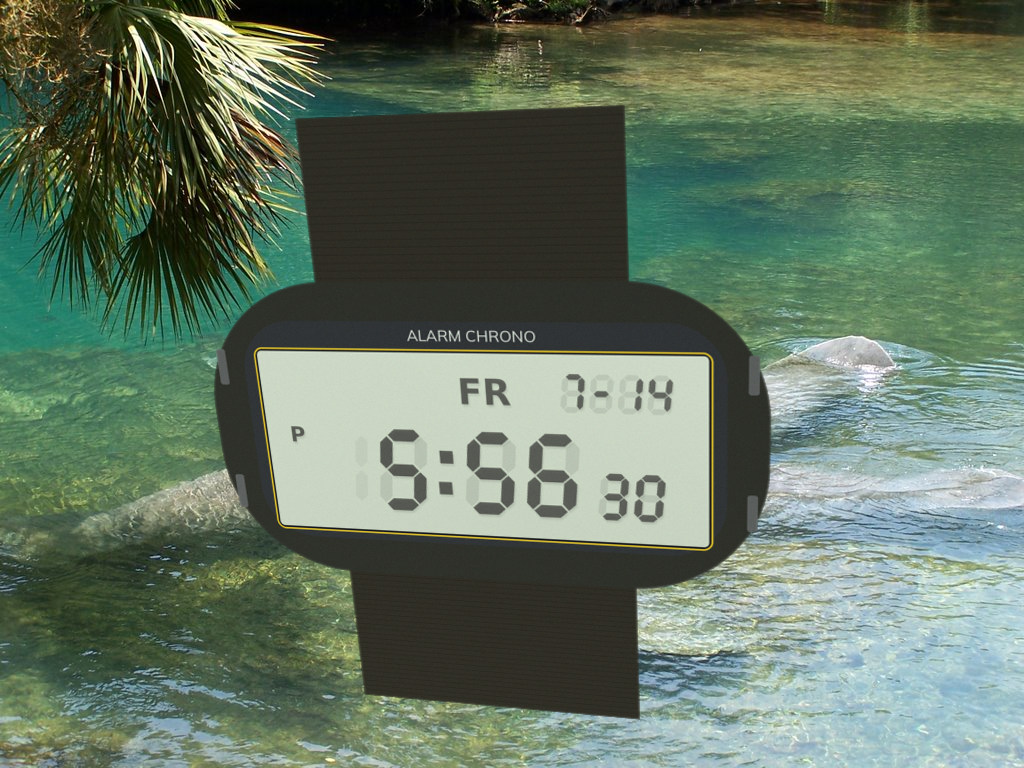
**5:56:30**
